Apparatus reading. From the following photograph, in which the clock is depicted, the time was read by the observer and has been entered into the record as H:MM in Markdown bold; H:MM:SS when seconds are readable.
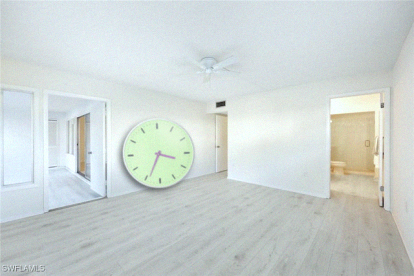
**3:34**
